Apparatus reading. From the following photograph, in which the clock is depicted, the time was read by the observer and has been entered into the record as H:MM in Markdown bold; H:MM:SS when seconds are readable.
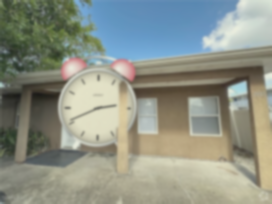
**2:41**
